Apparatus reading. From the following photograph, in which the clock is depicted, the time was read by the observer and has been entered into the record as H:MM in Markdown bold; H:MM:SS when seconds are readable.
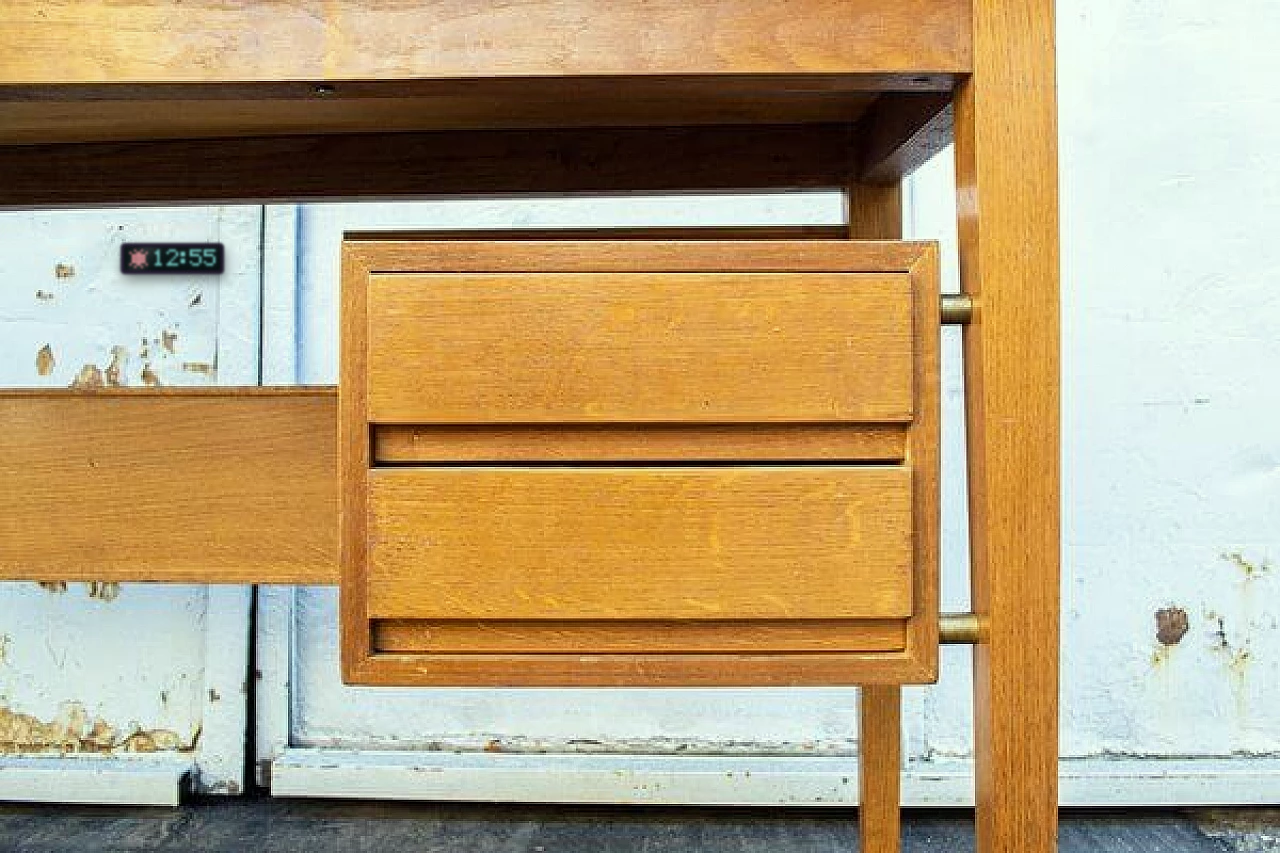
**12:55**
